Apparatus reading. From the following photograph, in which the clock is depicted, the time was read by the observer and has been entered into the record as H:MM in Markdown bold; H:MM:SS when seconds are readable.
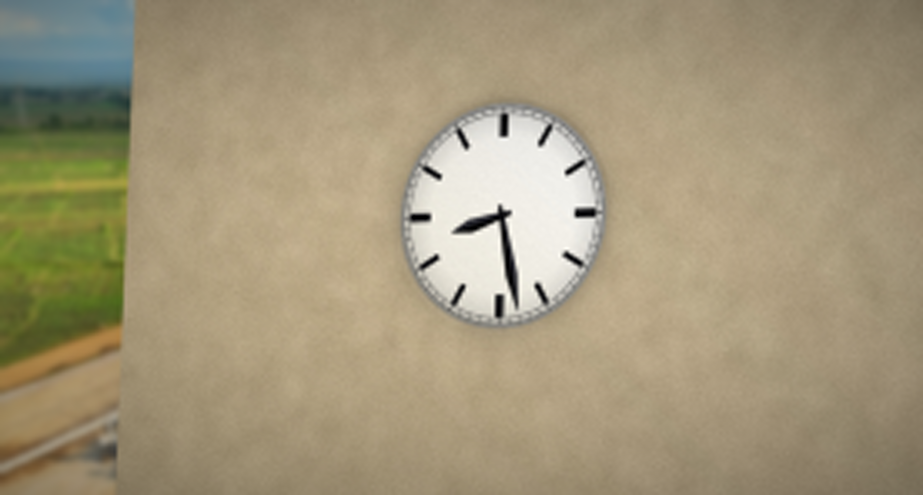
**8:28**
